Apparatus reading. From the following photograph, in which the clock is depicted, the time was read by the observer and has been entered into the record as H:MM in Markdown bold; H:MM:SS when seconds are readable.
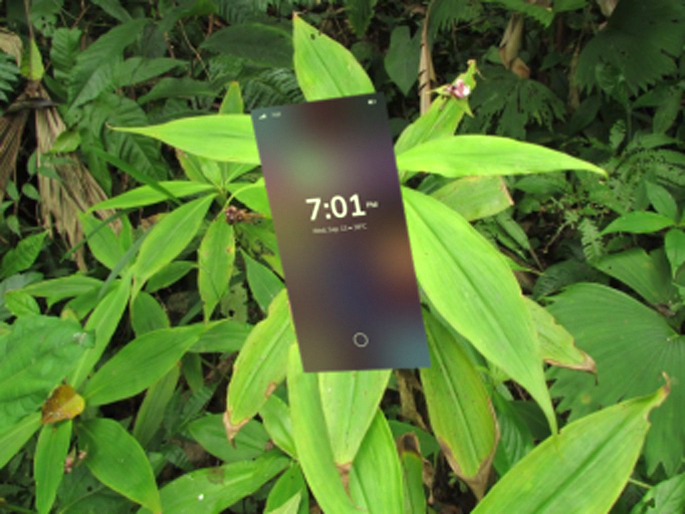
**7:01**
